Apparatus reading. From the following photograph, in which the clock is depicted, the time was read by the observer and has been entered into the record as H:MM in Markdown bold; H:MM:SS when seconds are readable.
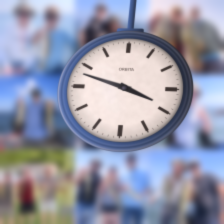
**3:48**
